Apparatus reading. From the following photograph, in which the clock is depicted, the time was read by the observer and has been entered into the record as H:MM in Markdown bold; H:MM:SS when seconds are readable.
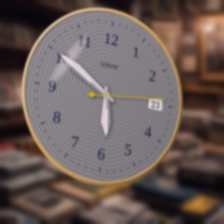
**5:50:14**
